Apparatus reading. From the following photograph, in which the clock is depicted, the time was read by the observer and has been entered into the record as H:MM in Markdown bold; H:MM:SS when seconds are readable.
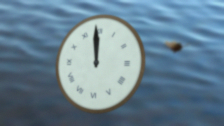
**11:59**
